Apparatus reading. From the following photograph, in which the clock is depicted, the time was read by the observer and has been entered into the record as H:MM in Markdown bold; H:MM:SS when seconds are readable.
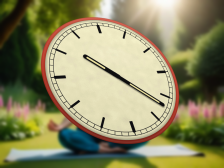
**10:22**
